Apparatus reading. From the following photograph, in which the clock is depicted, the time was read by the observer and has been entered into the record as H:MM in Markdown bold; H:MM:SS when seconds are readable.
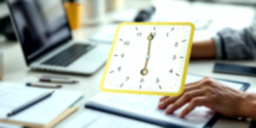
**5:59**
